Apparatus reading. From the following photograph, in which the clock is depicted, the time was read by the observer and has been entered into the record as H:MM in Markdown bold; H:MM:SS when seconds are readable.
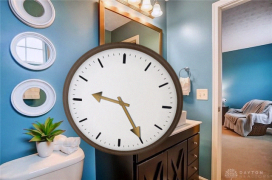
**9:25**
